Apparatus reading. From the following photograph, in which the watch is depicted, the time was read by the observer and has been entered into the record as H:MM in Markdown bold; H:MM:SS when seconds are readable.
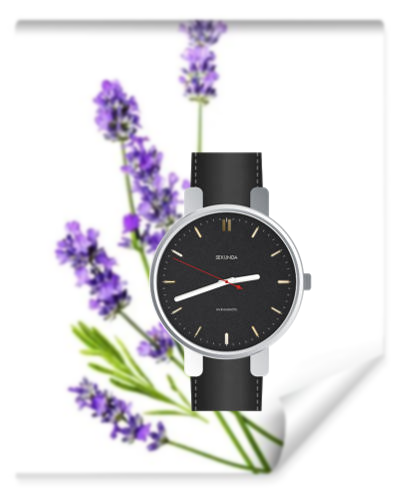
**2:41:49**
